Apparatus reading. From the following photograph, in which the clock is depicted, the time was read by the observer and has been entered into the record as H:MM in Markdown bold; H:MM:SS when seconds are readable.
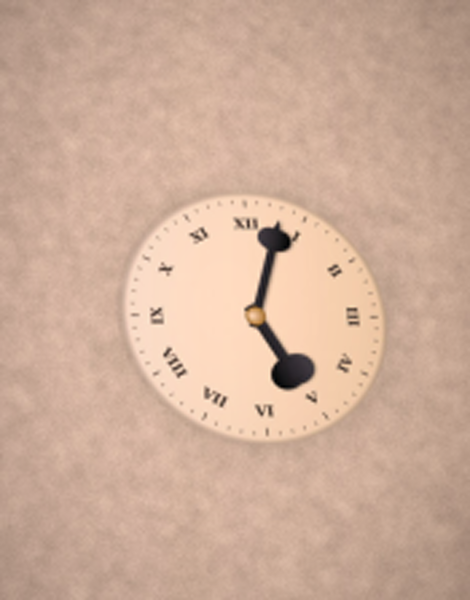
**5:03**
